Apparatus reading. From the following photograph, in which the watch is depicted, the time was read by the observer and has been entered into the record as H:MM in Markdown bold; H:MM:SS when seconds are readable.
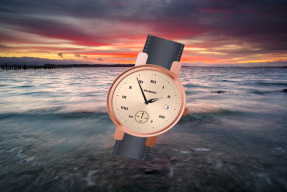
**1:54**
